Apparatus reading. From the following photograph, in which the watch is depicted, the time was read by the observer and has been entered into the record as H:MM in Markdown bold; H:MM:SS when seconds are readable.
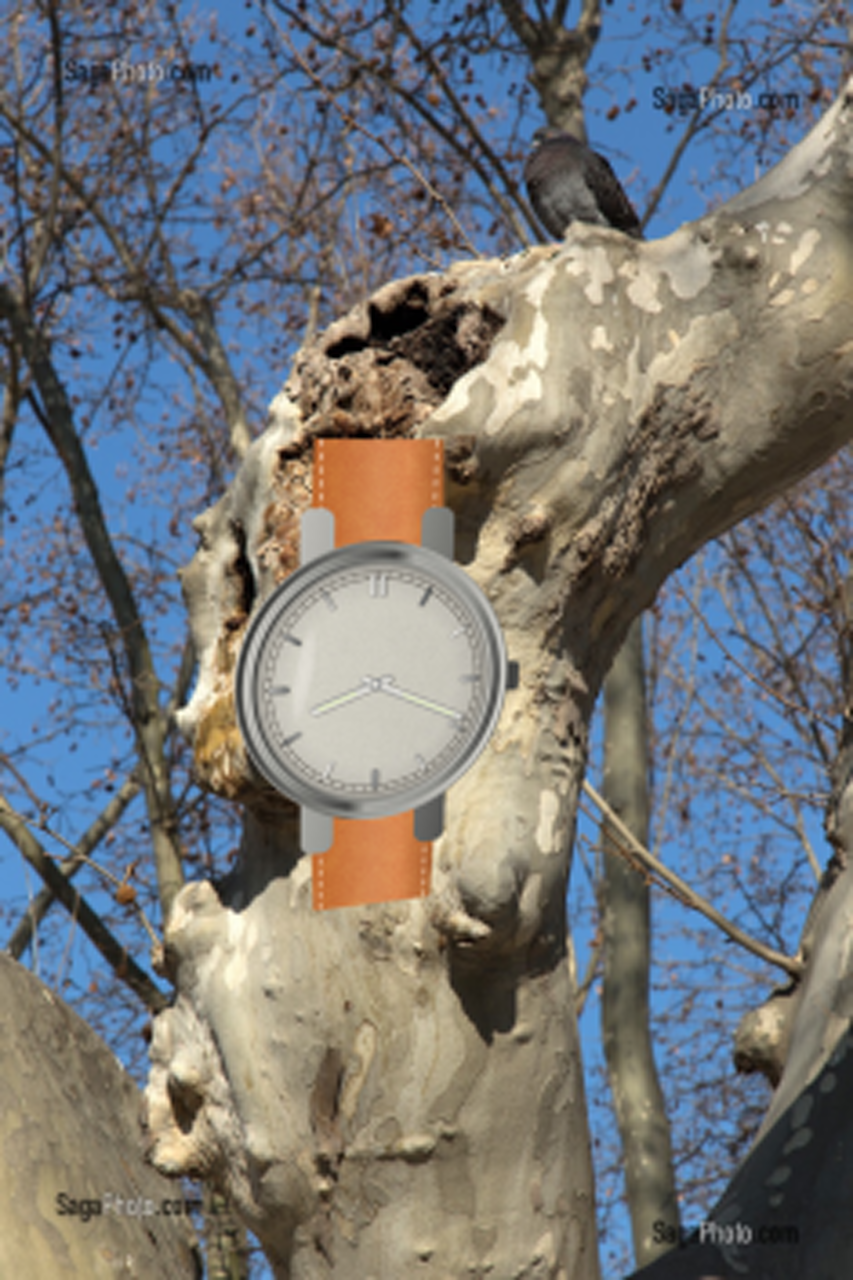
**8:19**
